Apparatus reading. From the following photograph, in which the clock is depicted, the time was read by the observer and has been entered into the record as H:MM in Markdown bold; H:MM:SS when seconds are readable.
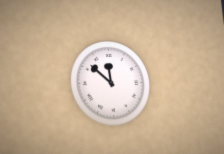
**11:52**
